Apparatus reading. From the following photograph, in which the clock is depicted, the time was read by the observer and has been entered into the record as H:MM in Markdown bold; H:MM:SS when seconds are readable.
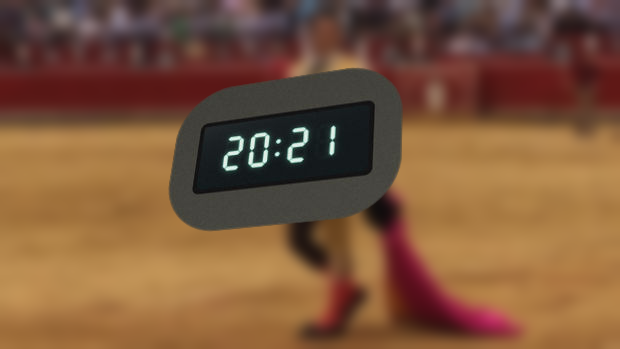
**20:21**
